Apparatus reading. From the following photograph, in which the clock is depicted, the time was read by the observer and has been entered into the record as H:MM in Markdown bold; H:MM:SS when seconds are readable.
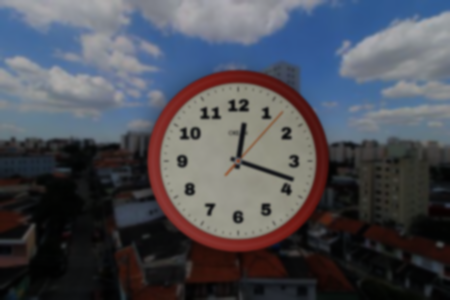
**12:18:07**
